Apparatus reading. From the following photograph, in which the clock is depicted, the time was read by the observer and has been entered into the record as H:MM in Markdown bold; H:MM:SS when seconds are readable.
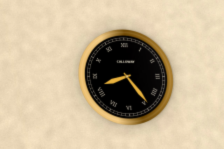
**8:24**
